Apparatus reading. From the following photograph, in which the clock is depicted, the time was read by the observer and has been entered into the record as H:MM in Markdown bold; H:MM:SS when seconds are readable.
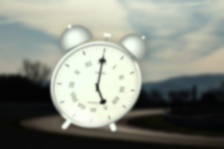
**5:00**
